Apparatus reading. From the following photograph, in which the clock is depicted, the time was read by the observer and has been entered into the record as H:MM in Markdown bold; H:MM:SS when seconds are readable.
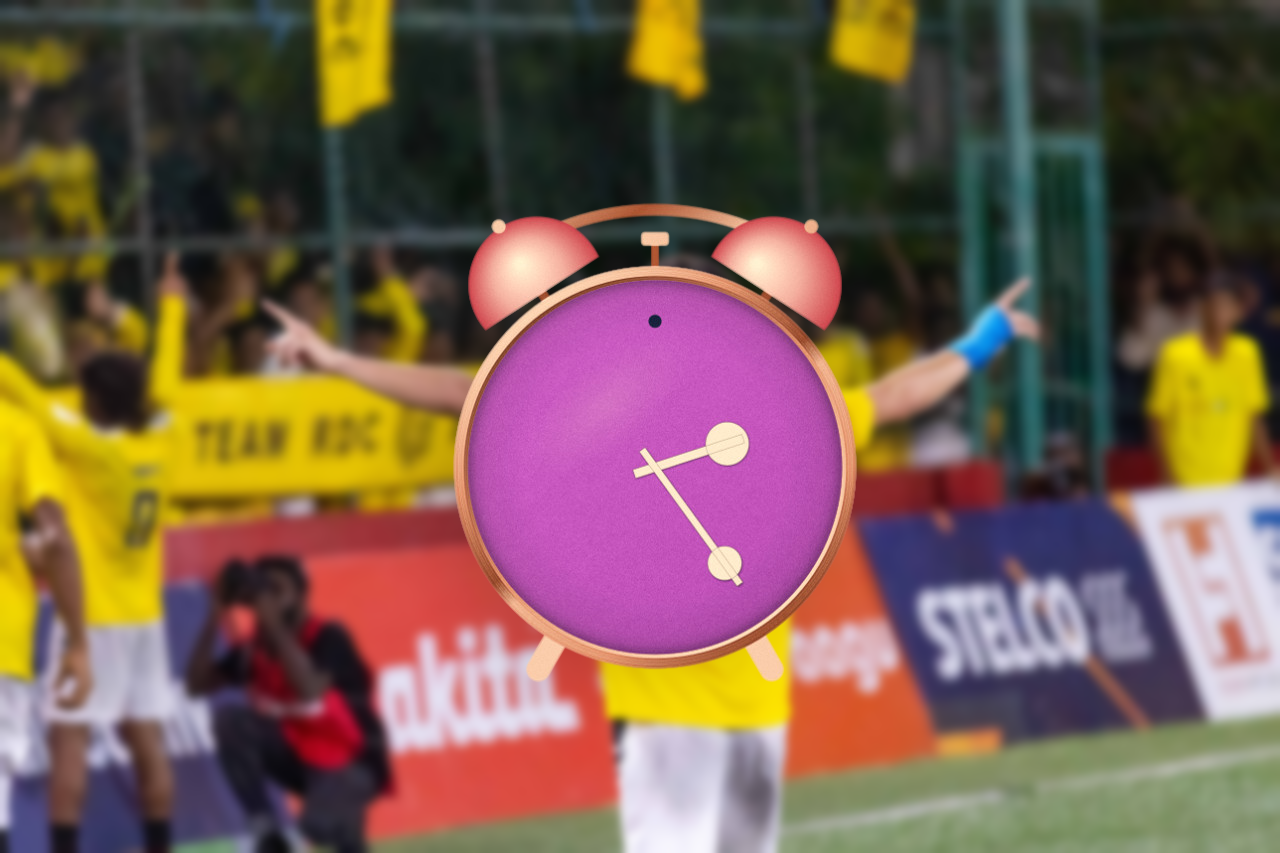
**2:24**
